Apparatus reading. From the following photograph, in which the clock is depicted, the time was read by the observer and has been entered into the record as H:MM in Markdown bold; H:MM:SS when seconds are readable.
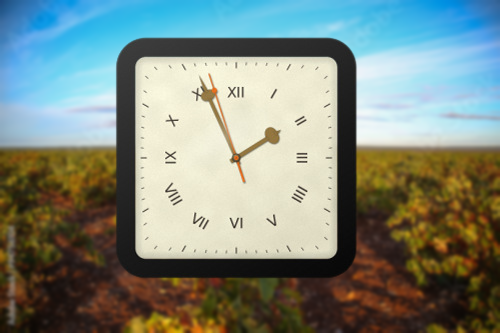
**1:55:57**
